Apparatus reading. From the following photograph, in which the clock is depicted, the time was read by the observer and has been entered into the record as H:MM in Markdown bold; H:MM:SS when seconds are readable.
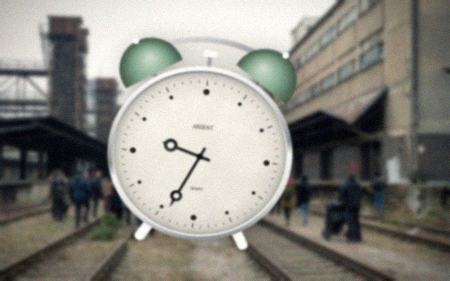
**9:34**
